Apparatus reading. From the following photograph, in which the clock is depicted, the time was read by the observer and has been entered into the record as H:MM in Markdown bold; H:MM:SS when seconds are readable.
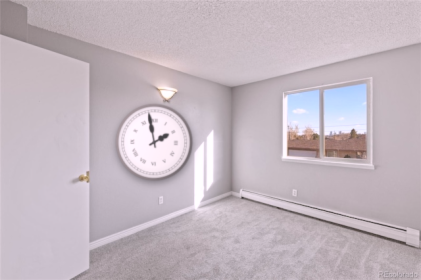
**1:58**
